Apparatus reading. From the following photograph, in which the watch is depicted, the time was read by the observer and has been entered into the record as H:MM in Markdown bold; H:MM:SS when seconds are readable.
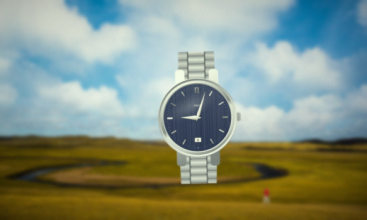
**9:03**
